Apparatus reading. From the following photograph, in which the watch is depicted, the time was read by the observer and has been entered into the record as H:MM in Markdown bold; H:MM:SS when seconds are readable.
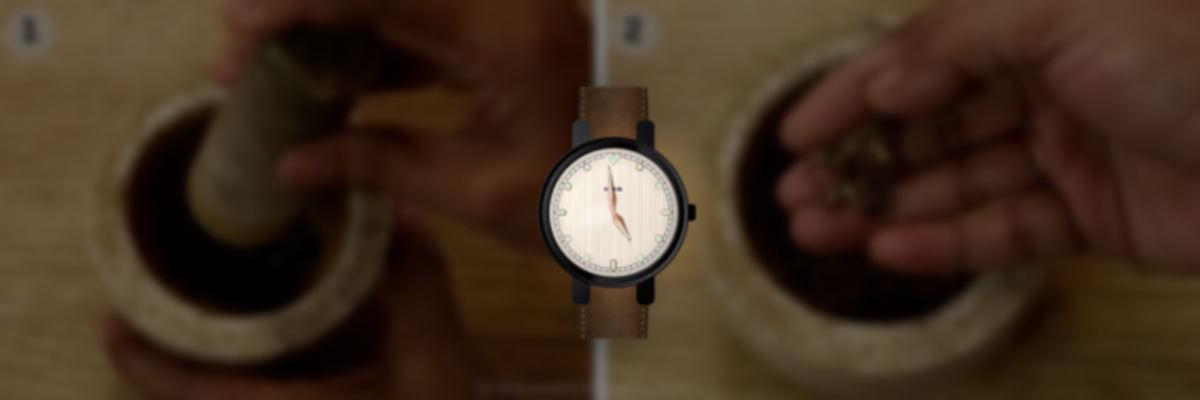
**4:59**
